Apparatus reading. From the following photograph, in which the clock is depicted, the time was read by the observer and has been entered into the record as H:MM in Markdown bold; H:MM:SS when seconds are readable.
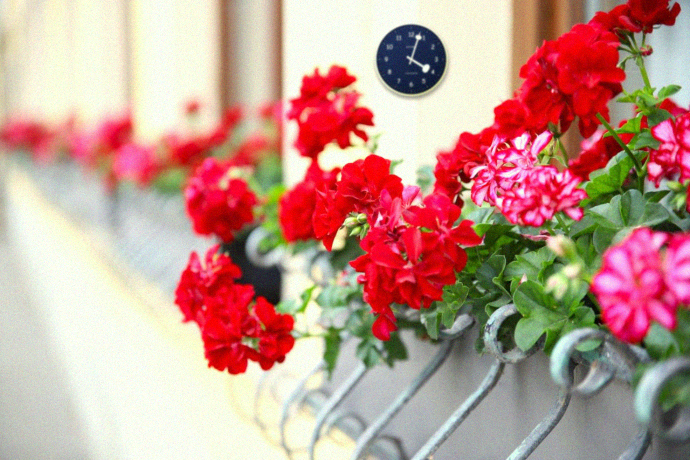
**4:03**
